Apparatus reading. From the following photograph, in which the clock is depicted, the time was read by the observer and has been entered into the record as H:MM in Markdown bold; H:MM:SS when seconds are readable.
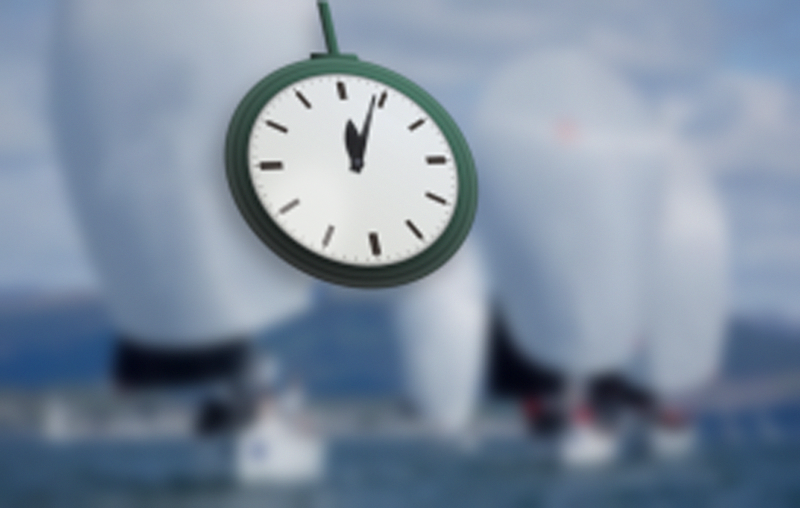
**12:04**
